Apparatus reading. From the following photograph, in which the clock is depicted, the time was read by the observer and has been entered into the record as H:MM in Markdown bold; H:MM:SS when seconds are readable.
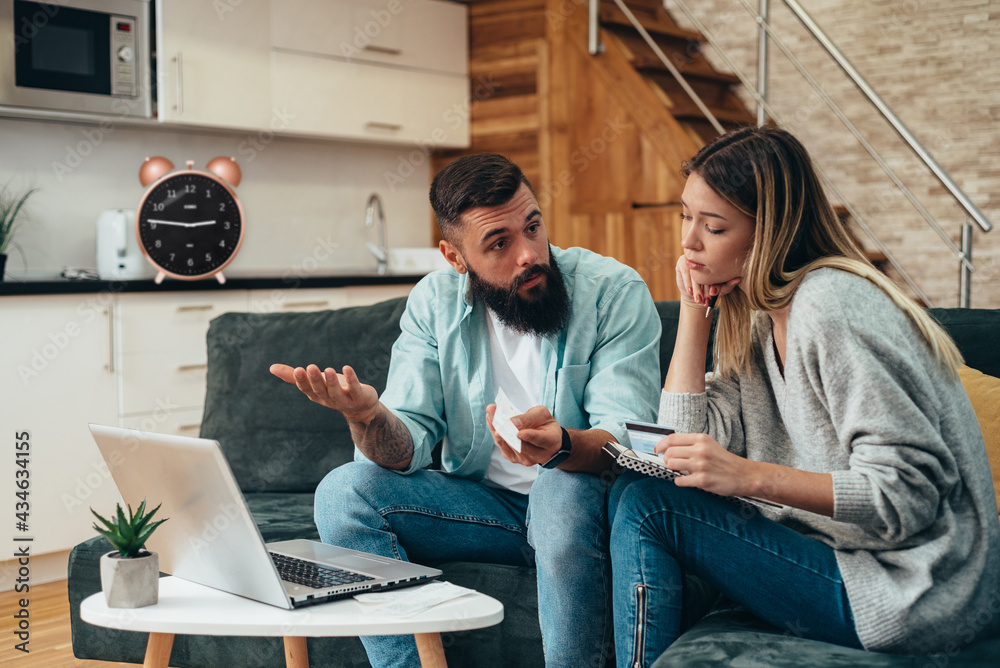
**2:46**
